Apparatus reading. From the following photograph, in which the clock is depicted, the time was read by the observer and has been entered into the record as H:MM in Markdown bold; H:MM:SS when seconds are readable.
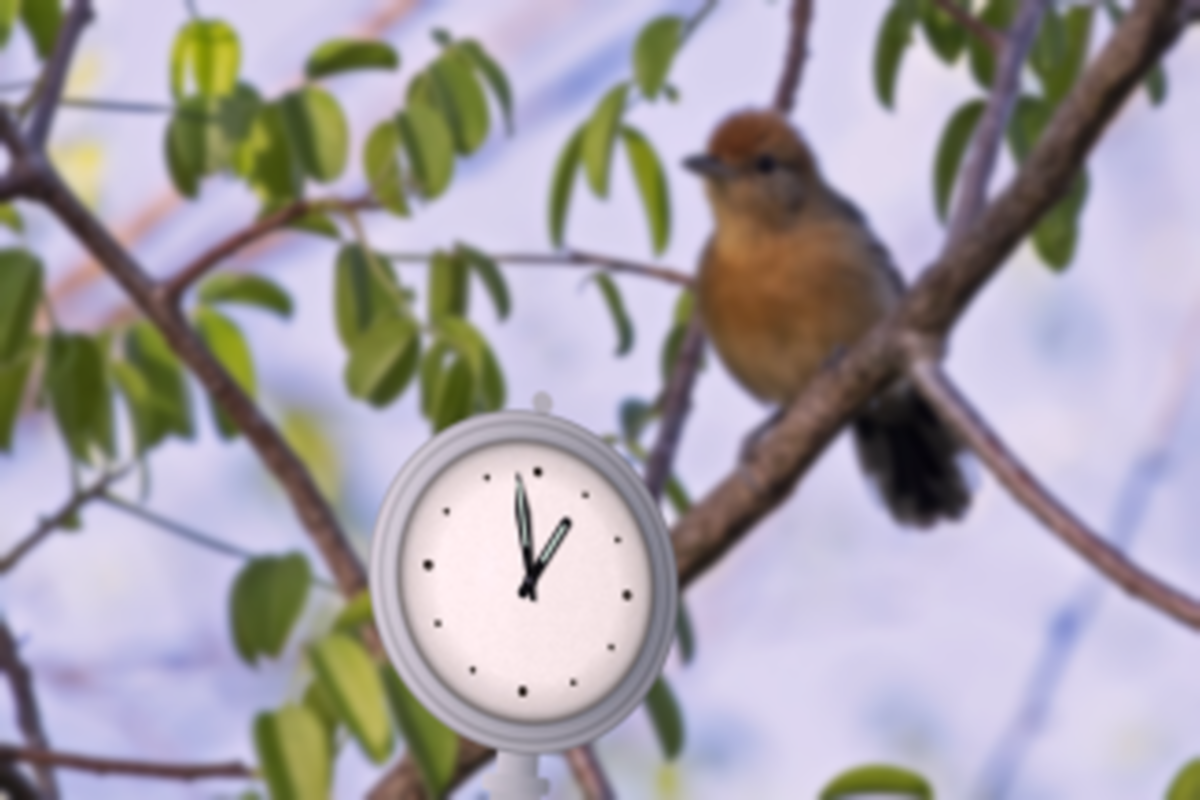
**12:58**
